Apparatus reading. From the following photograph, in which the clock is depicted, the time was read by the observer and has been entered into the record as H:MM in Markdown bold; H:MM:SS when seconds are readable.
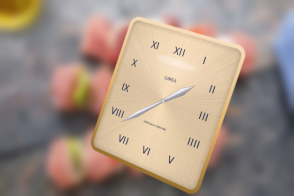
**1:38**
